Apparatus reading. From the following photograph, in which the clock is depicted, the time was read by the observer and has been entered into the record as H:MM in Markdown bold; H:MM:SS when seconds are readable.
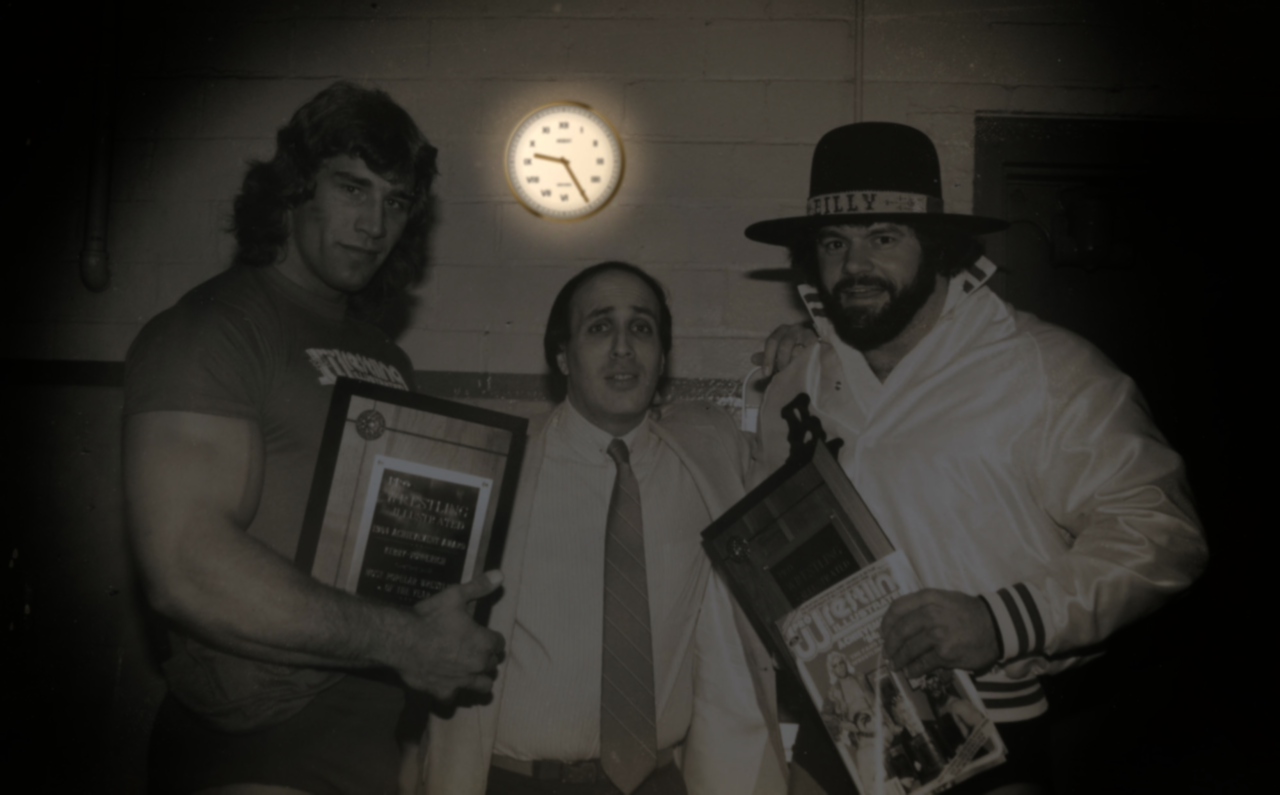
**9:25**
